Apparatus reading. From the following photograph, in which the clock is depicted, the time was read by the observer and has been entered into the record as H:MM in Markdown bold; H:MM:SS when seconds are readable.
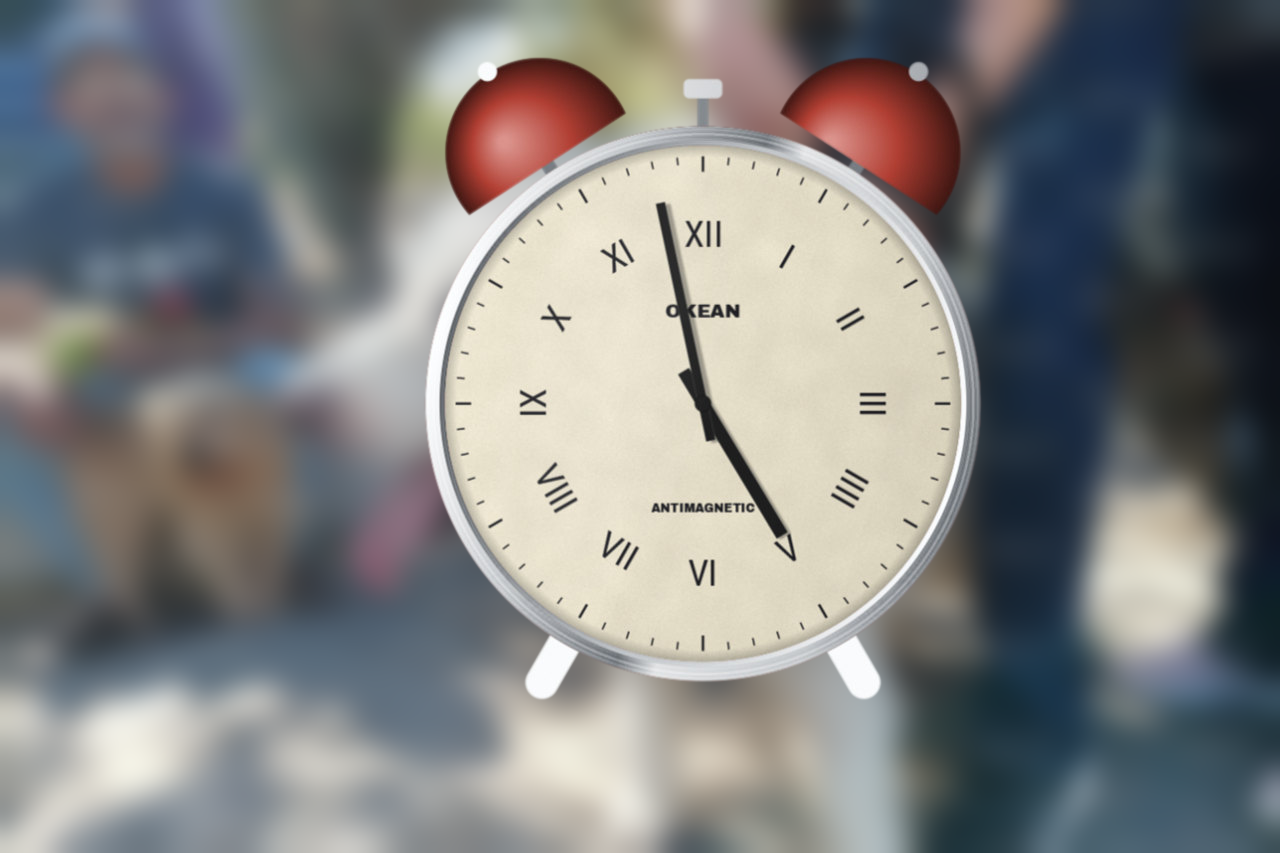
**4:58**
